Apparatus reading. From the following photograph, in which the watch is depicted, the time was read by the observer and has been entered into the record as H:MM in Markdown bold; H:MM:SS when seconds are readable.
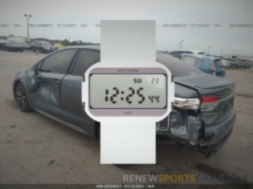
**12:25:44**
